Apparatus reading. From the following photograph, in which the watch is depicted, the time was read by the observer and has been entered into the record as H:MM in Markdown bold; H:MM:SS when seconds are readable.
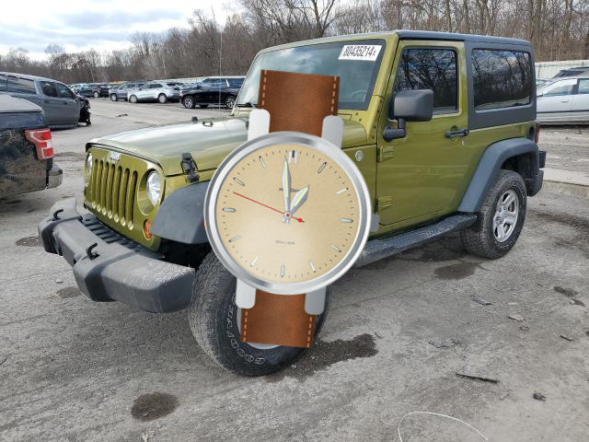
**12:58:48**
